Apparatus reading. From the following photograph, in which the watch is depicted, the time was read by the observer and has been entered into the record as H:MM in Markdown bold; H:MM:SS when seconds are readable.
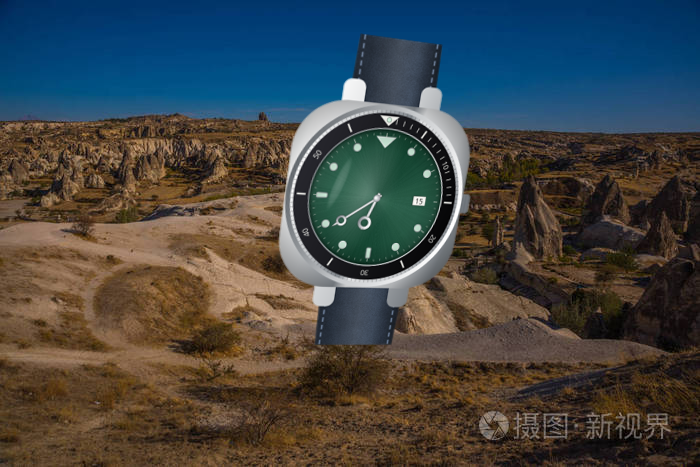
**6:39**
